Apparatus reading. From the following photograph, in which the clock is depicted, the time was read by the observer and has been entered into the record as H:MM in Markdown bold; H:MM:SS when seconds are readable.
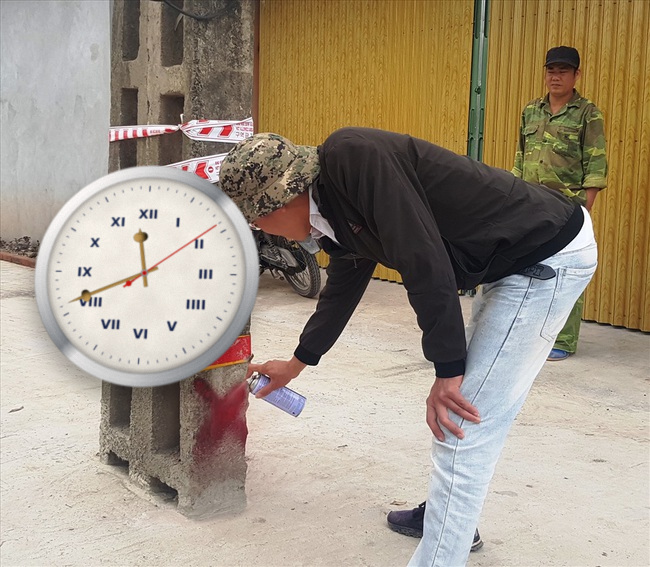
**11:41:09**
